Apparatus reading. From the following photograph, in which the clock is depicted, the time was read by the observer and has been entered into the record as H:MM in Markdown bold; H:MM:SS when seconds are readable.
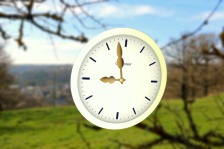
**8:58**
